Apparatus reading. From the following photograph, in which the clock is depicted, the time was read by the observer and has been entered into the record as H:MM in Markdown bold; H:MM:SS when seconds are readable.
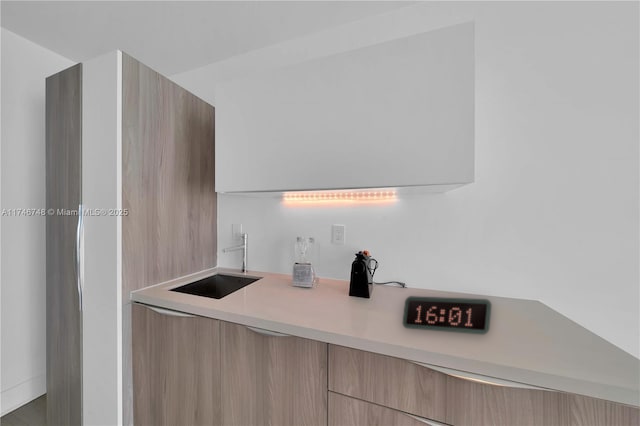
**16:01**
